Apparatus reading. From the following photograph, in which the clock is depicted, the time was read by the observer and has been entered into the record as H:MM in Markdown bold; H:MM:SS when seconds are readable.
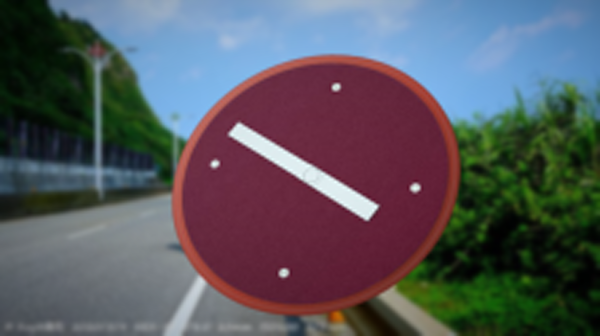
**3:49**
